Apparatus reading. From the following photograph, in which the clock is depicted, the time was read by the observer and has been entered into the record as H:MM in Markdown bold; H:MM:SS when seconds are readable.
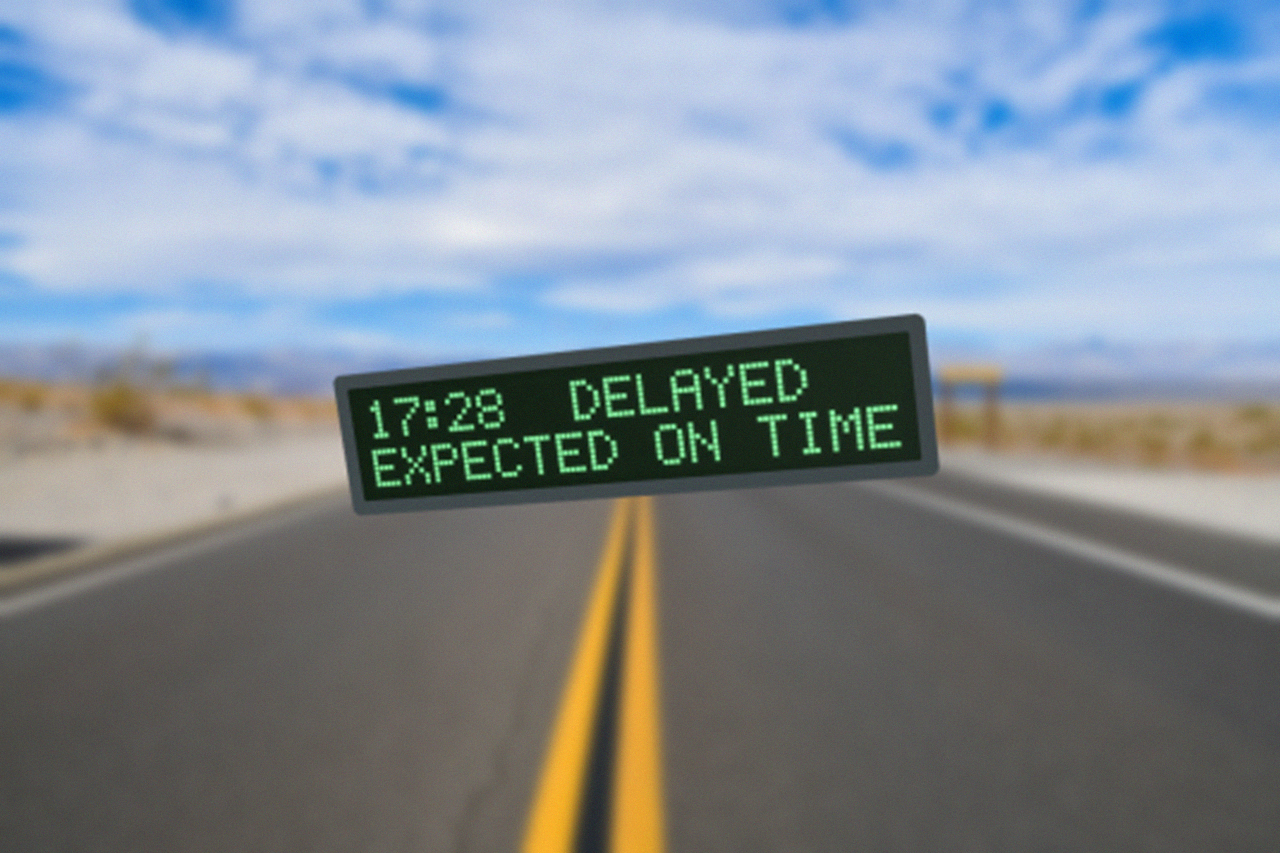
**17:28**
